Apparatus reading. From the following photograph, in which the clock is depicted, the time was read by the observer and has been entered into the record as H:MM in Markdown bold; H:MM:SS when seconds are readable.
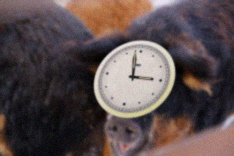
**2:58**
